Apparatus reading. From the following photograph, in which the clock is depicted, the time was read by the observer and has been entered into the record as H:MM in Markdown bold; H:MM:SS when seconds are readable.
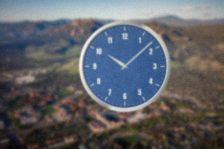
**10:08**
